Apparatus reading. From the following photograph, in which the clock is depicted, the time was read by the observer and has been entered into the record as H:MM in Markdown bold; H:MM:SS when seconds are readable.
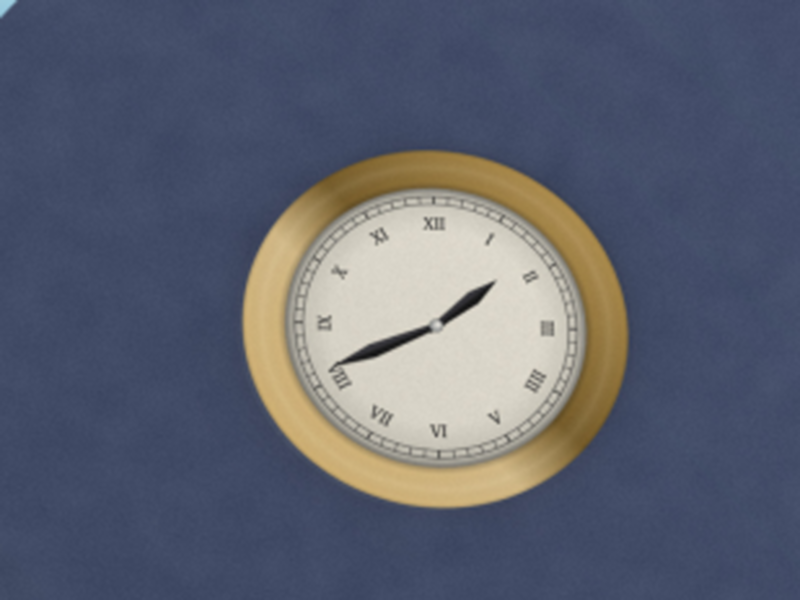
**1:41**
